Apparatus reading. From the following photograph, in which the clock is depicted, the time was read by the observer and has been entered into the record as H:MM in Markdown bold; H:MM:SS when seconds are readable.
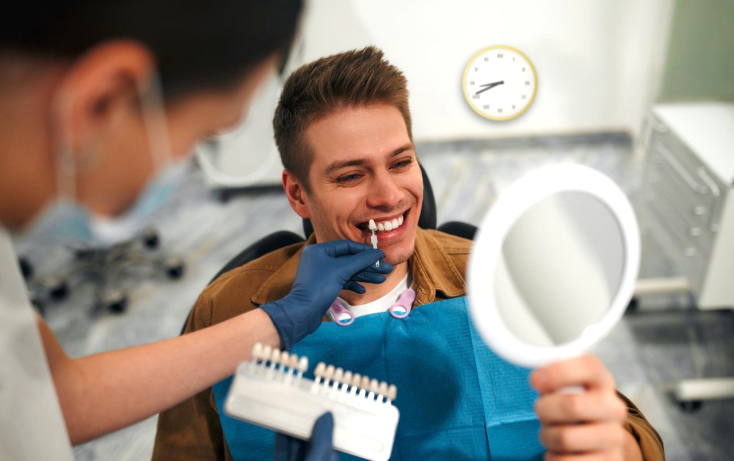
**8:41**
